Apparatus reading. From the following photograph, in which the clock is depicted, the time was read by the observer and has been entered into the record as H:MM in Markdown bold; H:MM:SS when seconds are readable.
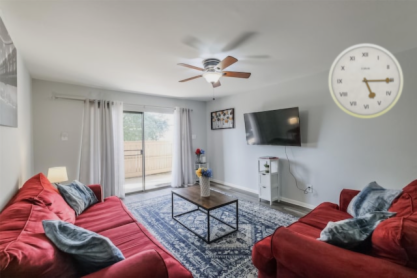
**5:15**
